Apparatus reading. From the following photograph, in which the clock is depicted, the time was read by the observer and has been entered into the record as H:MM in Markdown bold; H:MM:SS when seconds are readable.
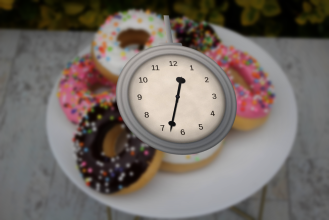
**12:33**
